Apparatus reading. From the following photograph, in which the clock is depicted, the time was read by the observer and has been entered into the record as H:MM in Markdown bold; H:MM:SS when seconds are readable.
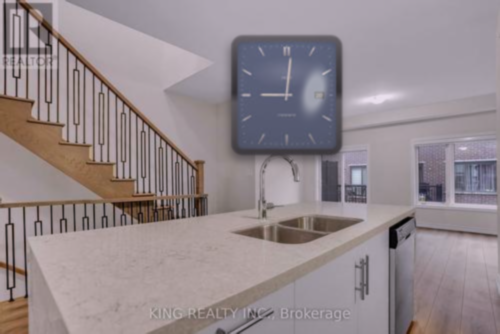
**9:01**
